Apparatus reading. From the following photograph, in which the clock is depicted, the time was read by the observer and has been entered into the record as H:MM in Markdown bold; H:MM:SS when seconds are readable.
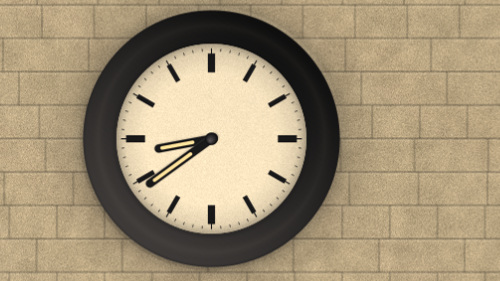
**8:39**
